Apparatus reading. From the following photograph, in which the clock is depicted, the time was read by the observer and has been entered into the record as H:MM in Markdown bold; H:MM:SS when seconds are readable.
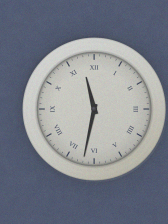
**11:32**
